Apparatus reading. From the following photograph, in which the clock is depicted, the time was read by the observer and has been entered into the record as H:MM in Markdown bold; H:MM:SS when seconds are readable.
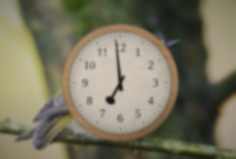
**6:59**
